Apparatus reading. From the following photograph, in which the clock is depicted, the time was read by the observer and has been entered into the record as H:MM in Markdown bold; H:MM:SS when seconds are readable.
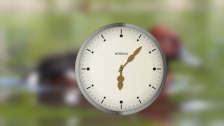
**6:07**
